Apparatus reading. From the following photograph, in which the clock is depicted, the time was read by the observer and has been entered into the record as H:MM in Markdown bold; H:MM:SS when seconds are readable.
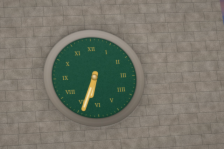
**6:34**
